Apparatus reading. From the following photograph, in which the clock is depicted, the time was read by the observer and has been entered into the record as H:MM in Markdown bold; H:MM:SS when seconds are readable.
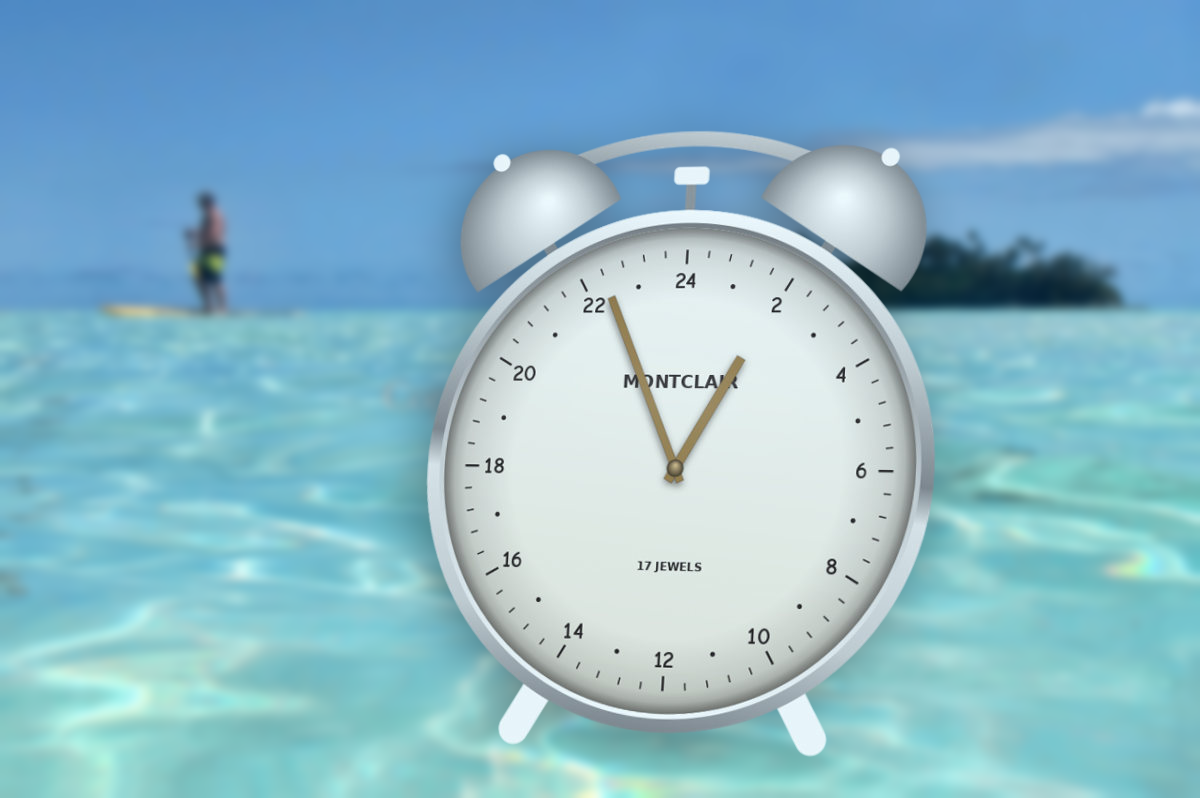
**1:56**
